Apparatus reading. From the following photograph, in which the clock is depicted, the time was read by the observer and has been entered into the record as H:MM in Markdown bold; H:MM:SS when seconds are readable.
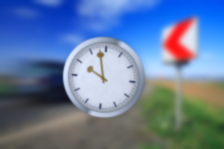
**9:58**
